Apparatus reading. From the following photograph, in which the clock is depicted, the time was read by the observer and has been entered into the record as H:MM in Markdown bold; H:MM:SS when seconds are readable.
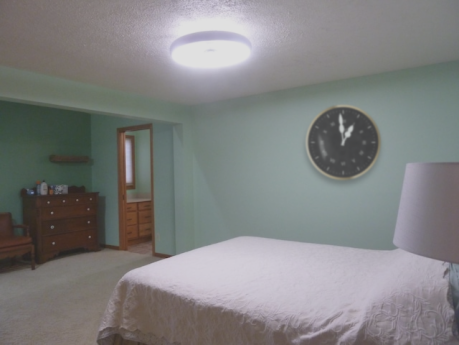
**12:59**
